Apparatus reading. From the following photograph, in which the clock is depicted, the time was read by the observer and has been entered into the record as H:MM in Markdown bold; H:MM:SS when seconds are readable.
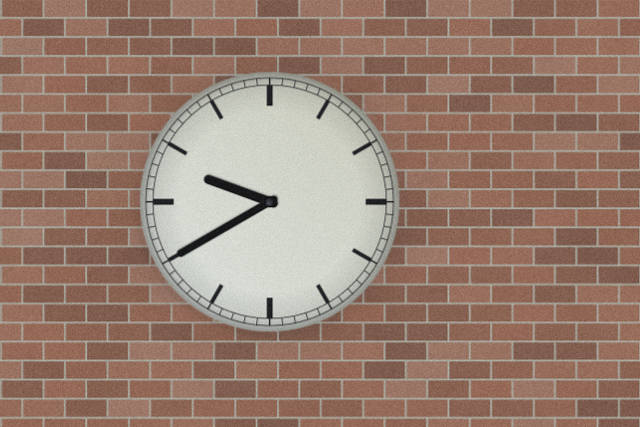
**9:40**
